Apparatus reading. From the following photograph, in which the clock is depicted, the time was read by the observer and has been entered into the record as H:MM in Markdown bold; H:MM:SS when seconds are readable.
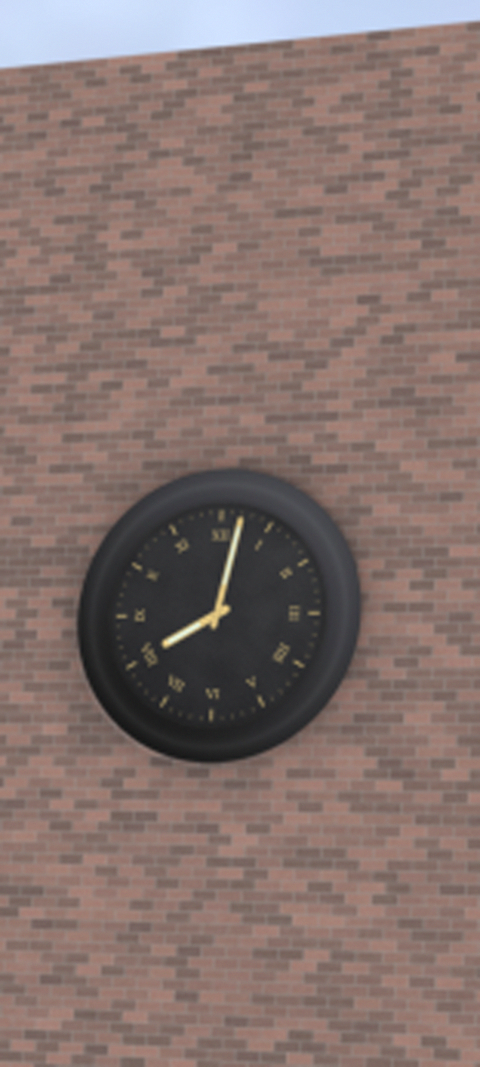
**8:02**
